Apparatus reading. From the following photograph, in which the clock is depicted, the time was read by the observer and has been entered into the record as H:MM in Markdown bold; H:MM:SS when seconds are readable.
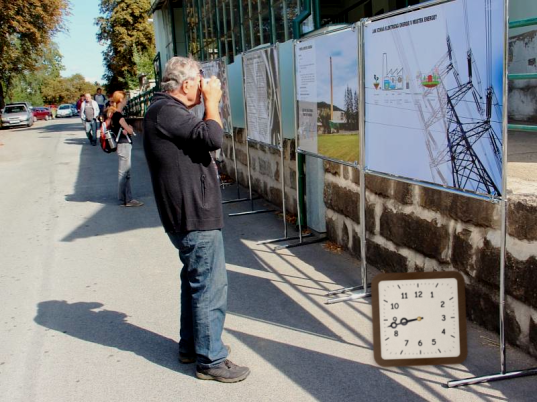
**8:43**
